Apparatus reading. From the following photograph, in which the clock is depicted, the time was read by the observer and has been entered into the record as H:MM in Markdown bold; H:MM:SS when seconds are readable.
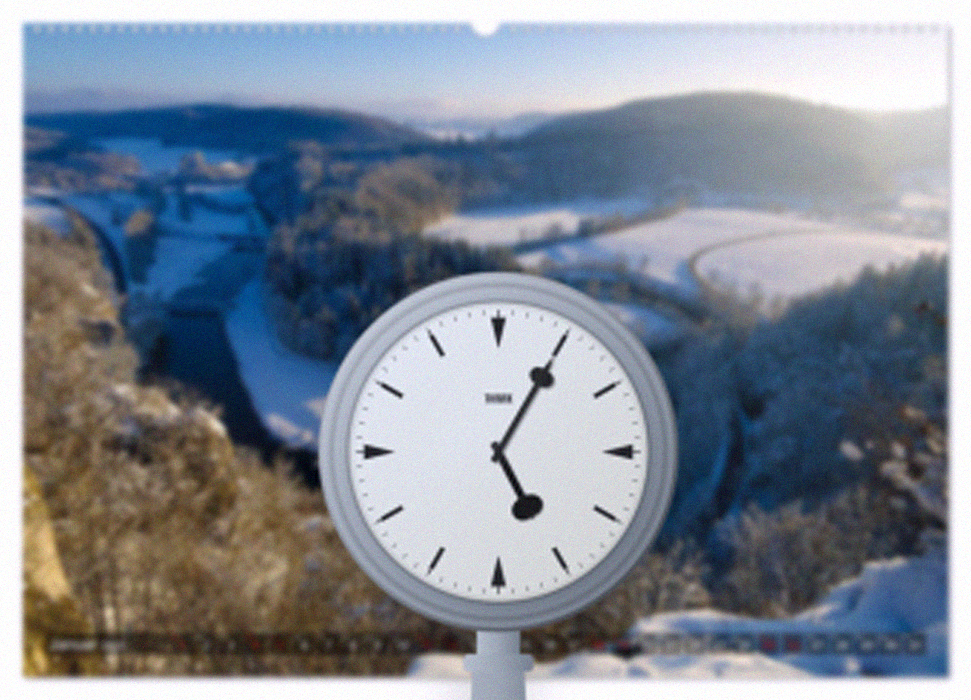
**5:05**
